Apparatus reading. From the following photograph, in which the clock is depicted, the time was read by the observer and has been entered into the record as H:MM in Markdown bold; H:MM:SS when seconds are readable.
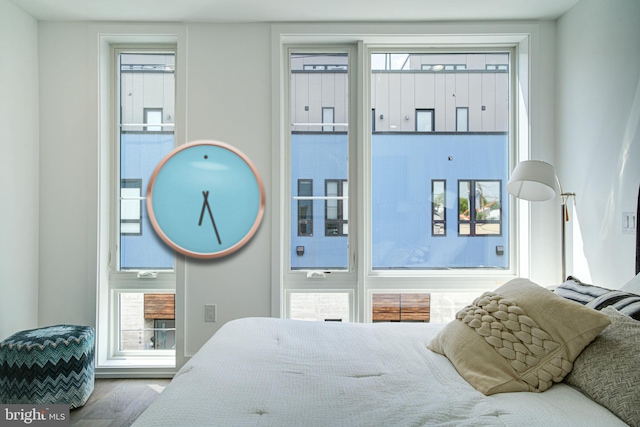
**6:27**
